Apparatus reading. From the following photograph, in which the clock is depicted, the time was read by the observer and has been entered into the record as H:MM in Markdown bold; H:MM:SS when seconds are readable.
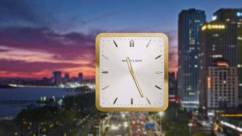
**11:26**
